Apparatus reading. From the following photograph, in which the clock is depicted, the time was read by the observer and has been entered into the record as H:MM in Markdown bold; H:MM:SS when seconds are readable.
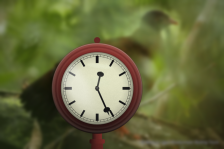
**12:26**
